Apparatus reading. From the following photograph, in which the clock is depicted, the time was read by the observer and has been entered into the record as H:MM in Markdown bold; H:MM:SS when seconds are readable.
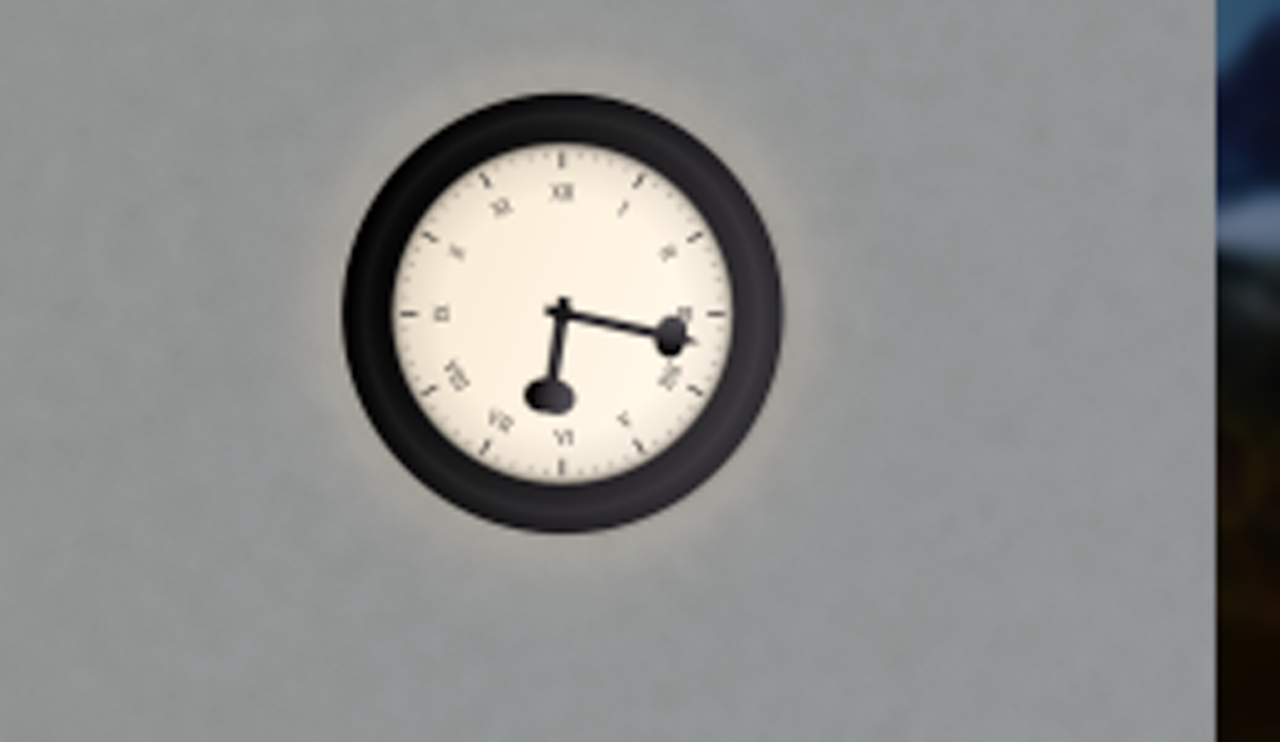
**6:17**
